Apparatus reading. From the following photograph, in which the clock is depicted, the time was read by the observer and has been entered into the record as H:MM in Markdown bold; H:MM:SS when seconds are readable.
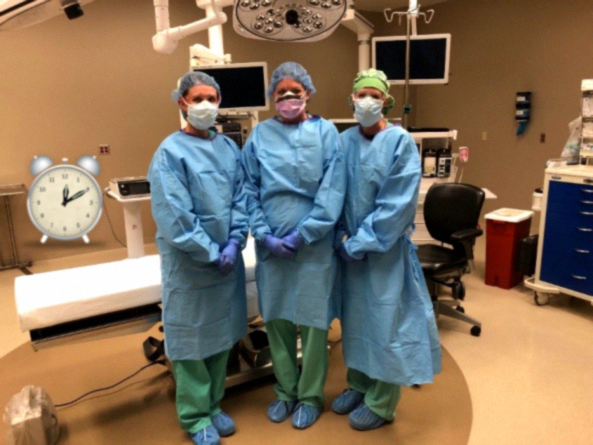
**12:10**
